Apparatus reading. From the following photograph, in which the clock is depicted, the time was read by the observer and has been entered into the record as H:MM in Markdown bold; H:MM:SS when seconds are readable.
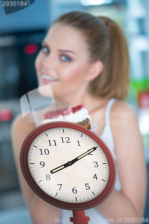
**8:10**
